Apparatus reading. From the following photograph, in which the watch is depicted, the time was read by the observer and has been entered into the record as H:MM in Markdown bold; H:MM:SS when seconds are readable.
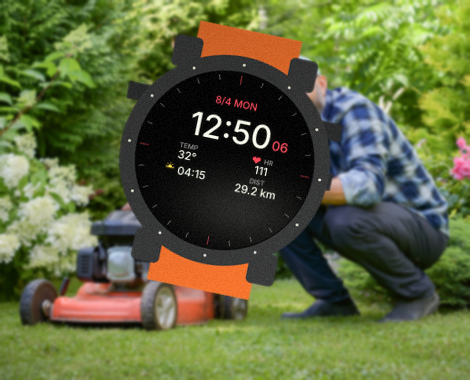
**12:50:06**
